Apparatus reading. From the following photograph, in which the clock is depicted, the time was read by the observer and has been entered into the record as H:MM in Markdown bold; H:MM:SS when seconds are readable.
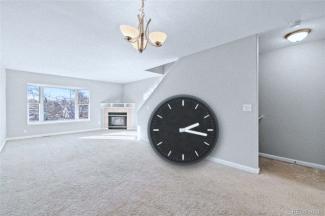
**2:17**
